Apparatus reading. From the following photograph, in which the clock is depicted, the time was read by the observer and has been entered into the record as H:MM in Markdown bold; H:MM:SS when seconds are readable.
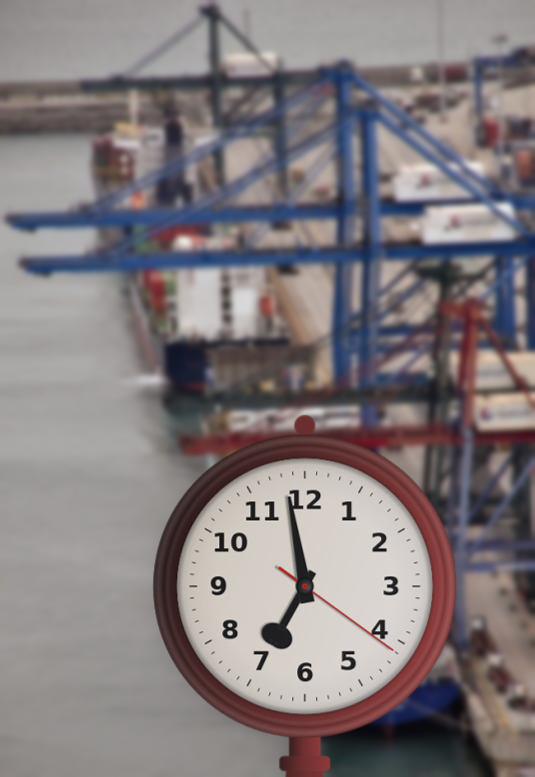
**6:58:21**
